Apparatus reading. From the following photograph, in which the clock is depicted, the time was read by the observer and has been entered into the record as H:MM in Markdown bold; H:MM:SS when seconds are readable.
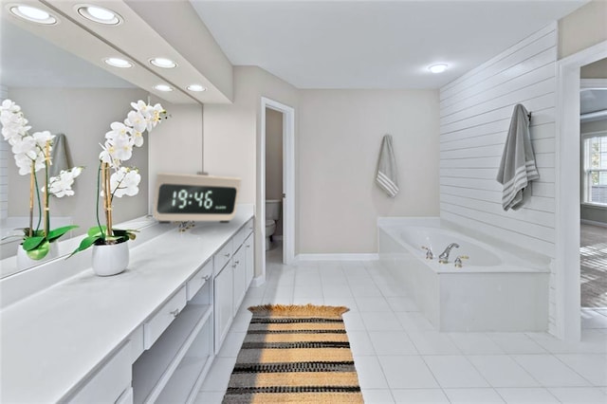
**19:46**
